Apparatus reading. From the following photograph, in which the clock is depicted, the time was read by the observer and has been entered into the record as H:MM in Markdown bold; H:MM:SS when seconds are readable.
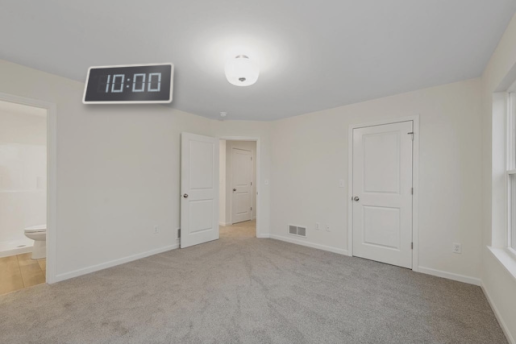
**10:00**
